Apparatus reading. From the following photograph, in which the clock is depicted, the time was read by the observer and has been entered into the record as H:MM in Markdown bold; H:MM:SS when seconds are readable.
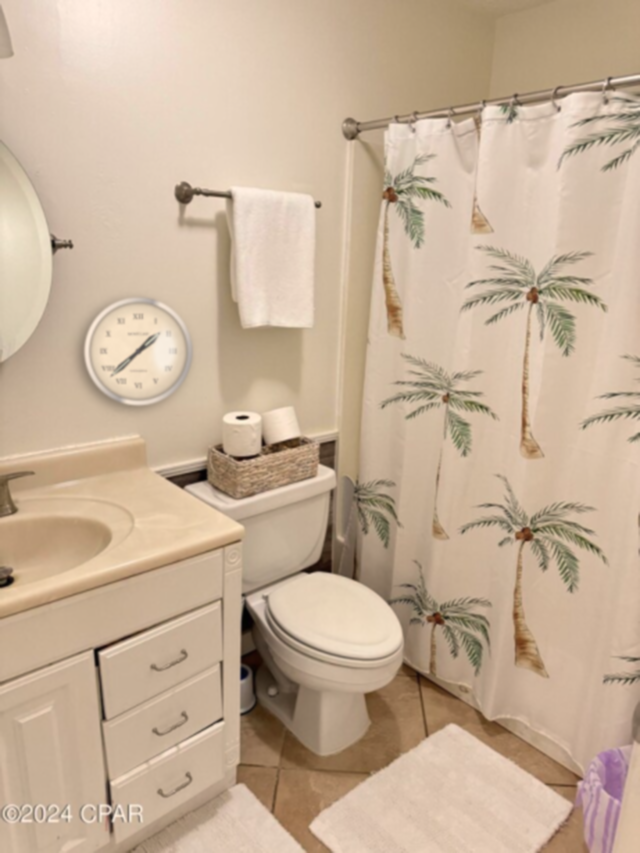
**1:38**
